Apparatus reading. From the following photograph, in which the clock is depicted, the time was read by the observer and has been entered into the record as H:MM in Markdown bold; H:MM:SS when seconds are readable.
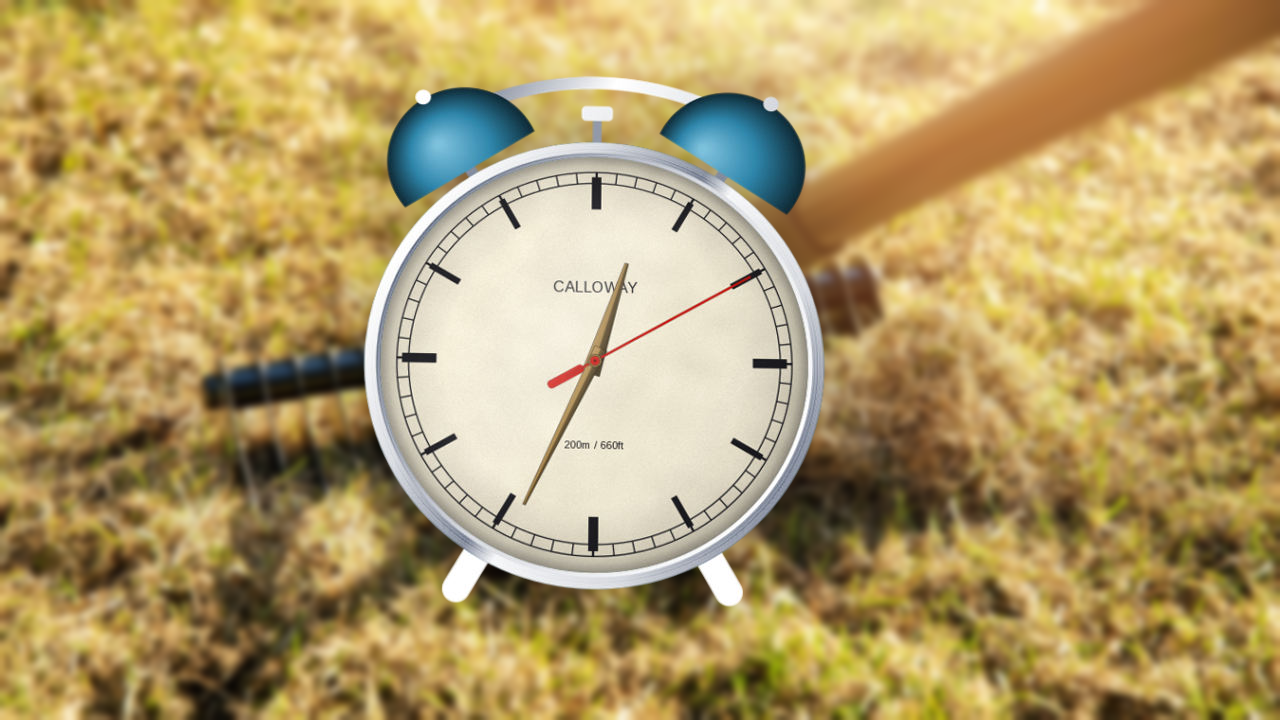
**12:34:10**
